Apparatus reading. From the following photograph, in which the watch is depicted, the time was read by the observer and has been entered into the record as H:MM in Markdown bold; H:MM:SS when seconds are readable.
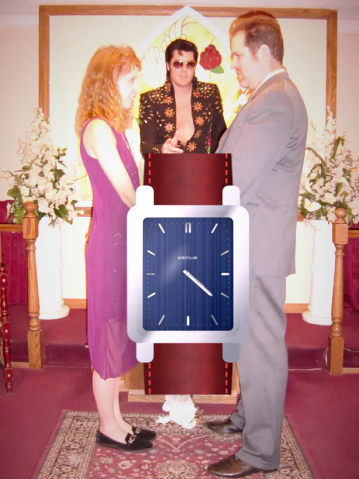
**4:22**
